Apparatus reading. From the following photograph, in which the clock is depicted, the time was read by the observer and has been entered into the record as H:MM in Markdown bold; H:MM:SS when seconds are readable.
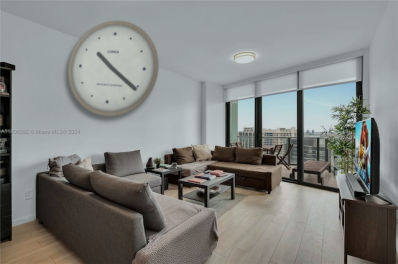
**10:21**
